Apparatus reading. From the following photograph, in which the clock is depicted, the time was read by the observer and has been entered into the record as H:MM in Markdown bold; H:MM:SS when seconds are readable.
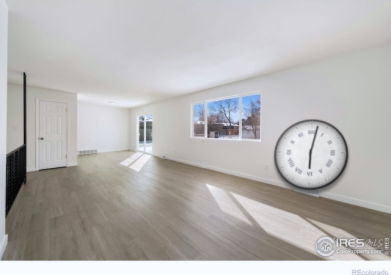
**6:02**
